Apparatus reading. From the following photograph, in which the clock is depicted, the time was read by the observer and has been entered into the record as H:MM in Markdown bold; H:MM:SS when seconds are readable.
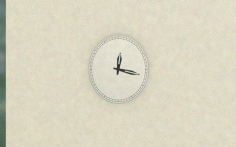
**12:17**
